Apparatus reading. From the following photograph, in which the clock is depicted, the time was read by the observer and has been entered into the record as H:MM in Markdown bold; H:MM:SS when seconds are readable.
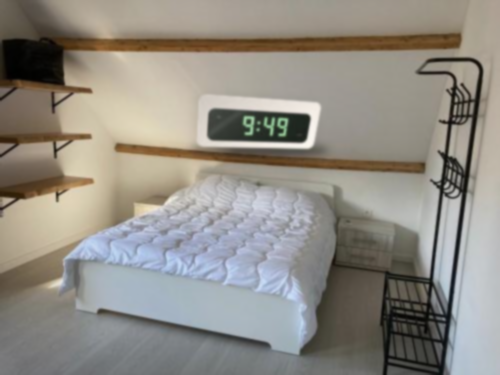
**9:49**
